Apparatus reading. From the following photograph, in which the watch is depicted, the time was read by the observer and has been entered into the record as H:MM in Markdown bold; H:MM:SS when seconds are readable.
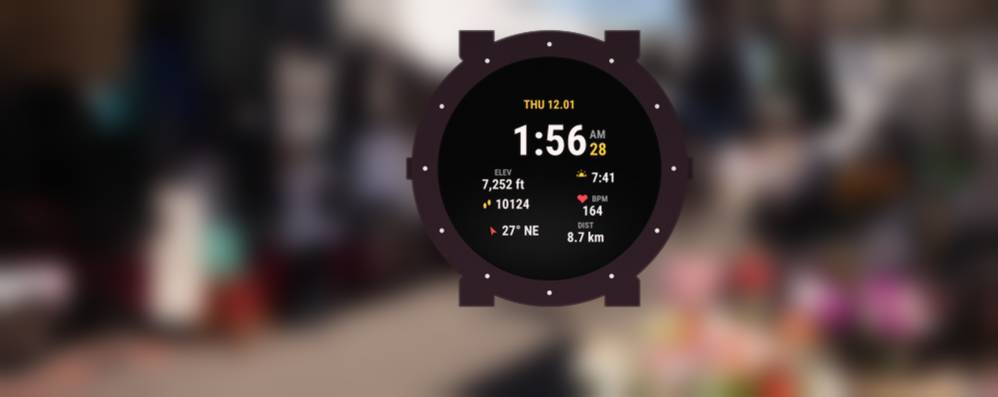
**1:56:28**
